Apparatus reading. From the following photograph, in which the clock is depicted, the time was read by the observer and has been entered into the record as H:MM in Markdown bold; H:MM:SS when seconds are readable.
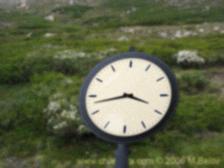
**3:43**
